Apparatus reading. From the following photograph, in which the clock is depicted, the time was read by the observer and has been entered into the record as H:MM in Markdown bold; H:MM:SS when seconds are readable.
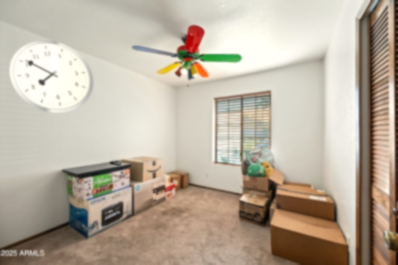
**7:51**
